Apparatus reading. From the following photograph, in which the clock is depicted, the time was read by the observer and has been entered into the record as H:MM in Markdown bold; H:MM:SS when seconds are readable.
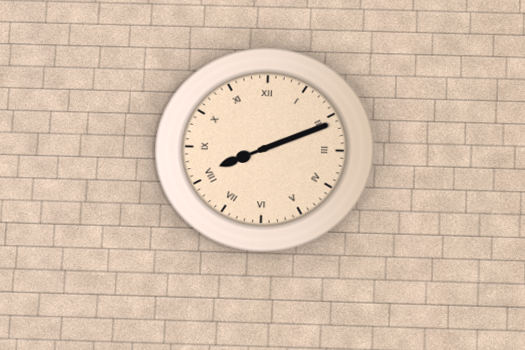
**8:11**
